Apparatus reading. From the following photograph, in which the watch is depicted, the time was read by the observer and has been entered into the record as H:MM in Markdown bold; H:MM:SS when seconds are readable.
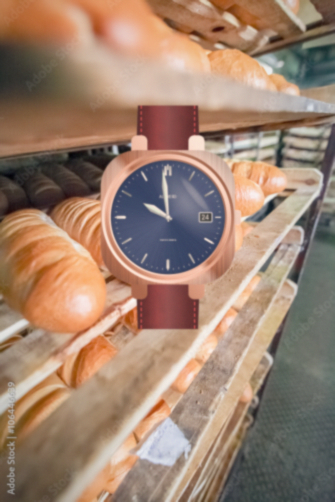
**9:59**
